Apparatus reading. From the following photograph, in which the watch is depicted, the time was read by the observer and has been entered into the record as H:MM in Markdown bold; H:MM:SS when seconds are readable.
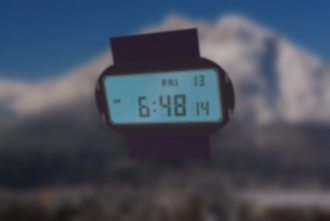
**6:48:14**
